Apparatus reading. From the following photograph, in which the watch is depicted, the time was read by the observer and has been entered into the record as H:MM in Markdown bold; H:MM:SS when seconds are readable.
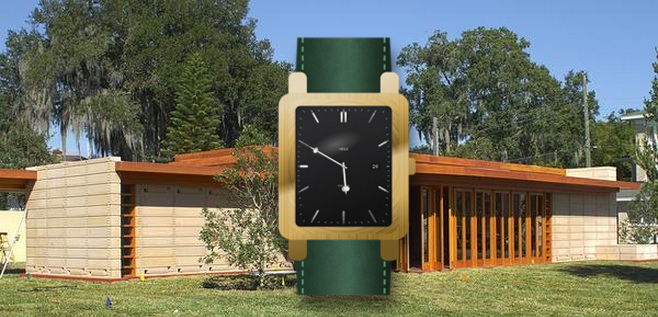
**5:50**
